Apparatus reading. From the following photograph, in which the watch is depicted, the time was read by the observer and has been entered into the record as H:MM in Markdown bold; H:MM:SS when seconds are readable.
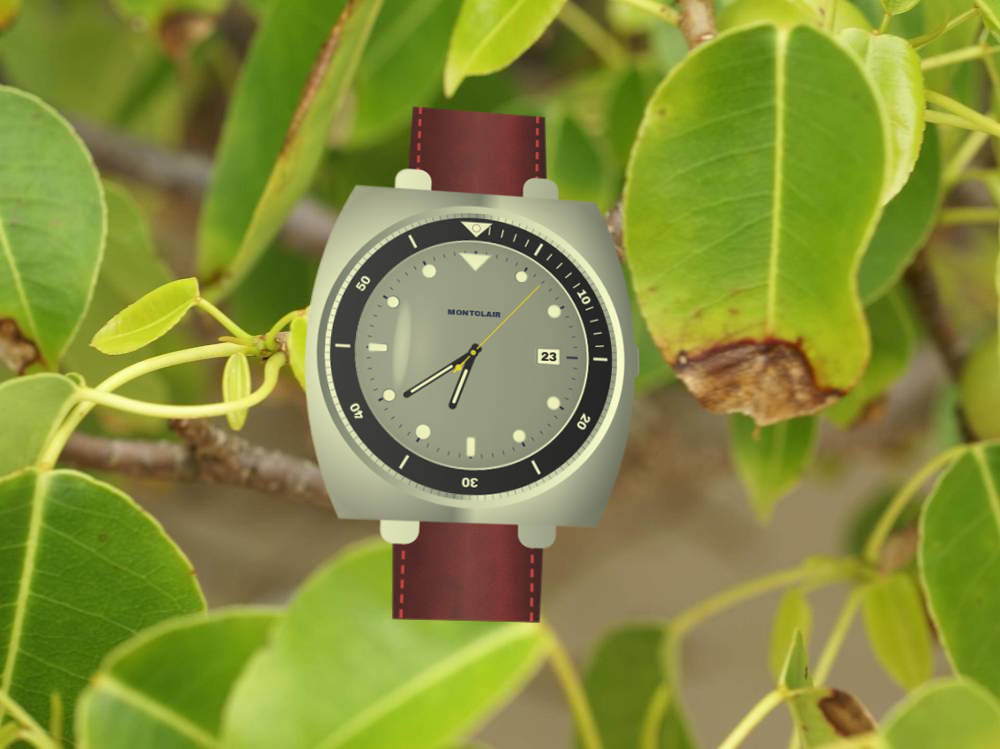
**6:39:07**
